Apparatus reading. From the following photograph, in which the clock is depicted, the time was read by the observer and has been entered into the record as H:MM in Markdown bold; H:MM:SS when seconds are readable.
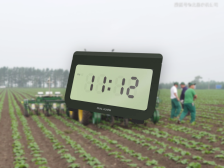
**11:12**
